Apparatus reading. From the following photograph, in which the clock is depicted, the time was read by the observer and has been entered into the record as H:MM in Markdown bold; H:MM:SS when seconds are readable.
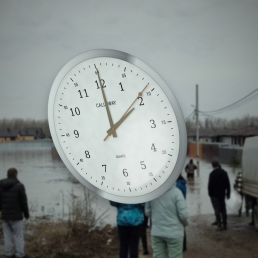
**2:00:09**
